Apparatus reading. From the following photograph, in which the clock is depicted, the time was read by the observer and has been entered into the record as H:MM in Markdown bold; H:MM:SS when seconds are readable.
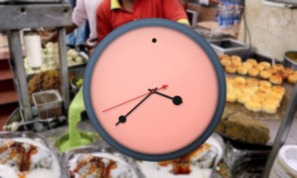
**3:37:41**
